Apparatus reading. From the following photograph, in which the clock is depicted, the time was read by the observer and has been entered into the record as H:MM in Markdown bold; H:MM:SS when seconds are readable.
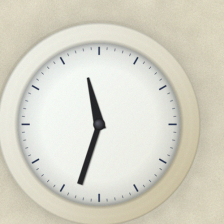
**11:33**
